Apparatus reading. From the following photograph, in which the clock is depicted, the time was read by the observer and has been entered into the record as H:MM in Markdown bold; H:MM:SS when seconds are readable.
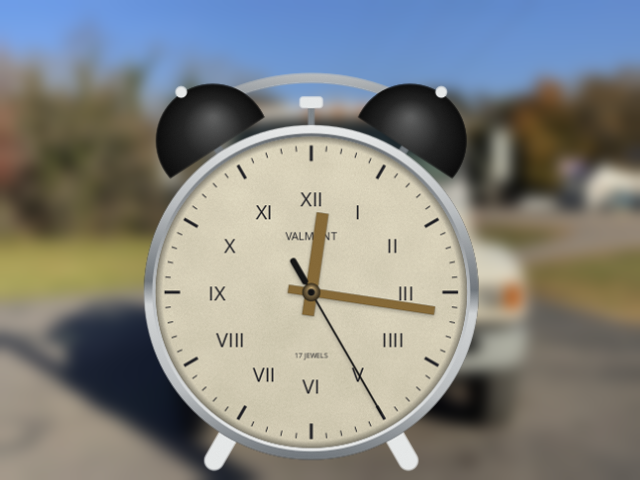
**12:16:25**
